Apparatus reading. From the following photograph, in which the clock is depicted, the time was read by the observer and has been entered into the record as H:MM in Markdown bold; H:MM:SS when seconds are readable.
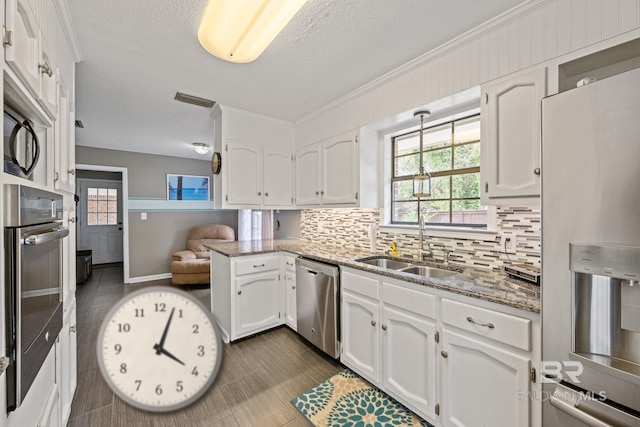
**4:03**
